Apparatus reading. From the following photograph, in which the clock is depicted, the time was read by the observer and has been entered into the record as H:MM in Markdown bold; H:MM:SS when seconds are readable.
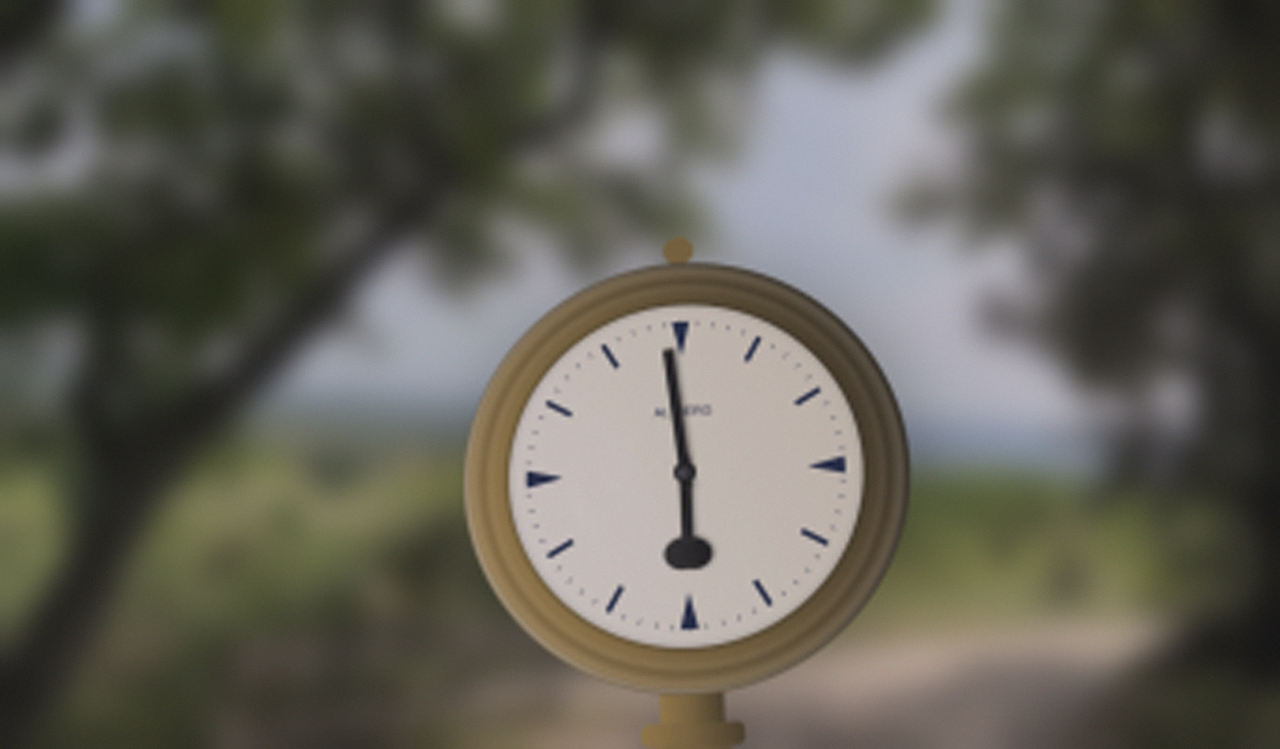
**5:59**
